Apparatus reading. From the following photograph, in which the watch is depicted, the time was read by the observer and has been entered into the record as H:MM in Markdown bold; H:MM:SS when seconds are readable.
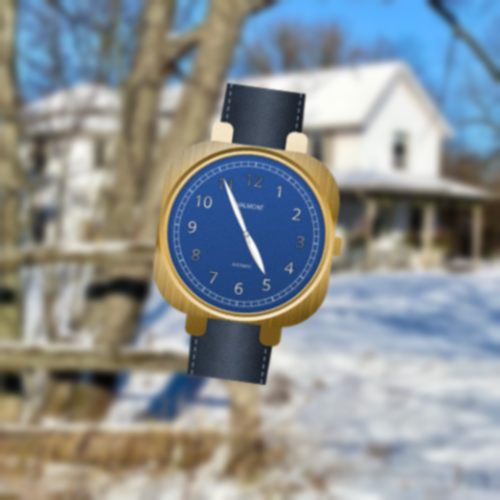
**4:55**
